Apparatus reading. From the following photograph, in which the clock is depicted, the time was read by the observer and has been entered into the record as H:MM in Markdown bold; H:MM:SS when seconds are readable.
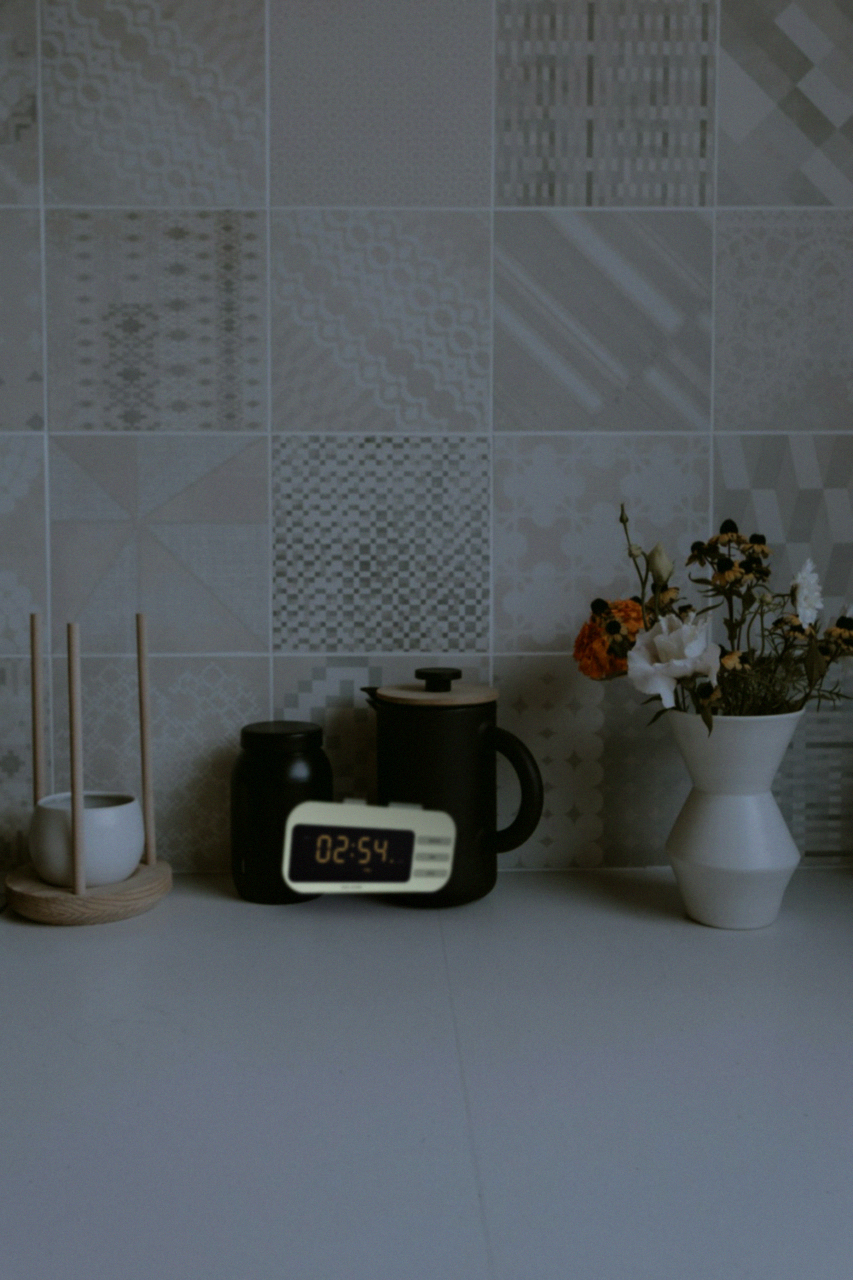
**2:54**
